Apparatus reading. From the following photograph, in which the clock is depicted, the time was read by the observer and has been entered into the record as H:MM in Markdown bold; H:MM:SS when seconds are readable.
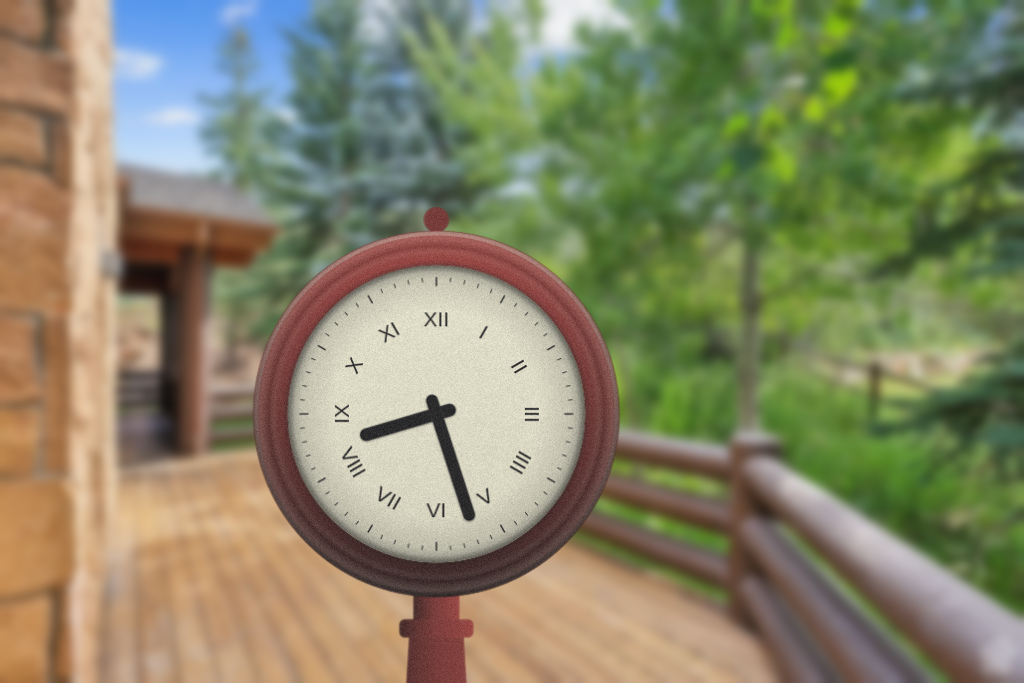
**8:27**
